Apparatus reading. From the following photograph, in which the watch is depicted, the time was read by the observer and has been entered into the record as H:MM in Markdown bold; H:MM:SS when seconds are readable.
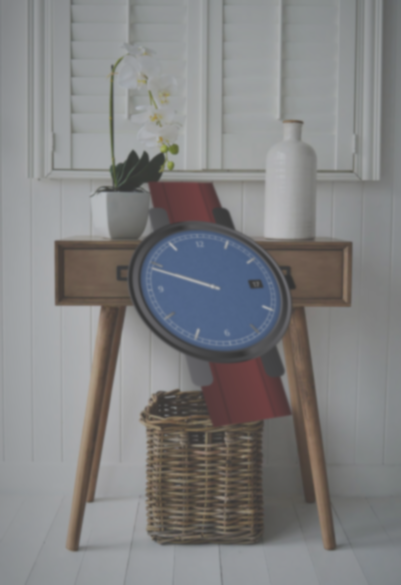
**9:49**
